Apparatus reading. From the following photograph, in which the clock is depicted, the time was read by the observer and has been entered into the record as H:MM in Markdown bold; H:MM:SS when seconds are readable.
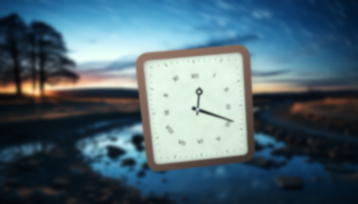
**12:19**
